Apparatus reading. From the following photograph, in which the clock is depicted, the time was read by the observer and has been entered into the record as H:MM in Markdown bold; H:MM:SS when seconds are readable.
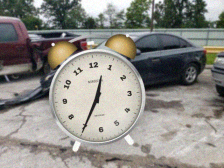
**12:35**
